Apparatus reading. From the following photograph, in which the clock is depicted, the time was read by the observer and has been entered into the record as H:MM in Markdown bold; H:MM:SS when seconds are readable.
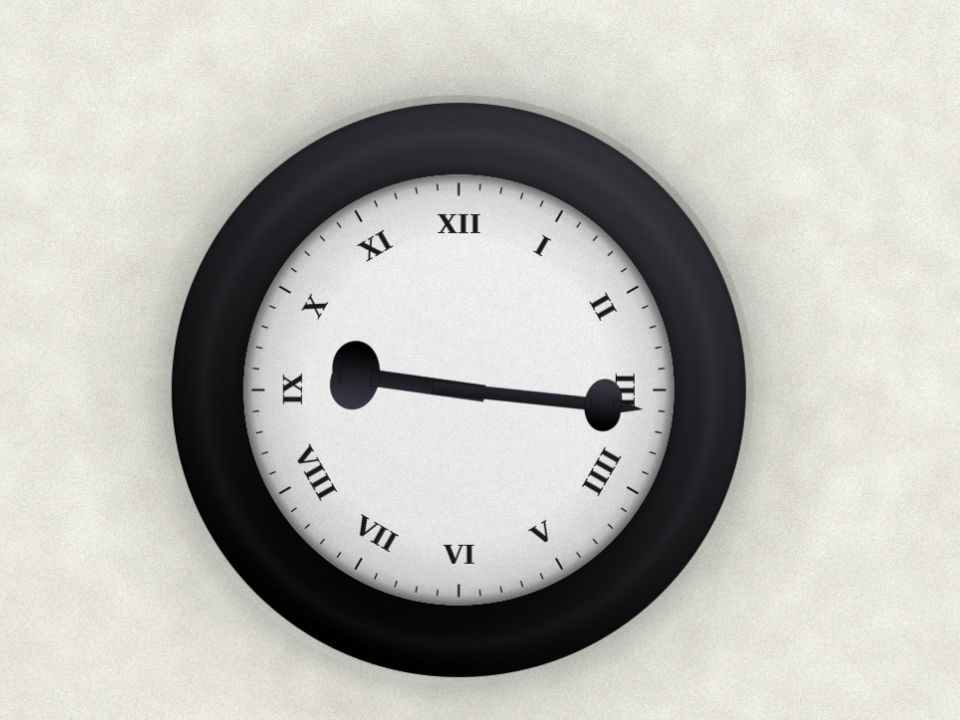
**9:16**
